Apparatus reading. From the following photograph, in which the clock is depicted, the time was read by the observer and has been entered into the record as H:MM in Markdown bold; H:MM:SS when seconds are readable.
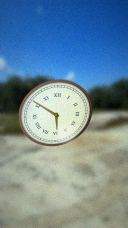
**5:51**
